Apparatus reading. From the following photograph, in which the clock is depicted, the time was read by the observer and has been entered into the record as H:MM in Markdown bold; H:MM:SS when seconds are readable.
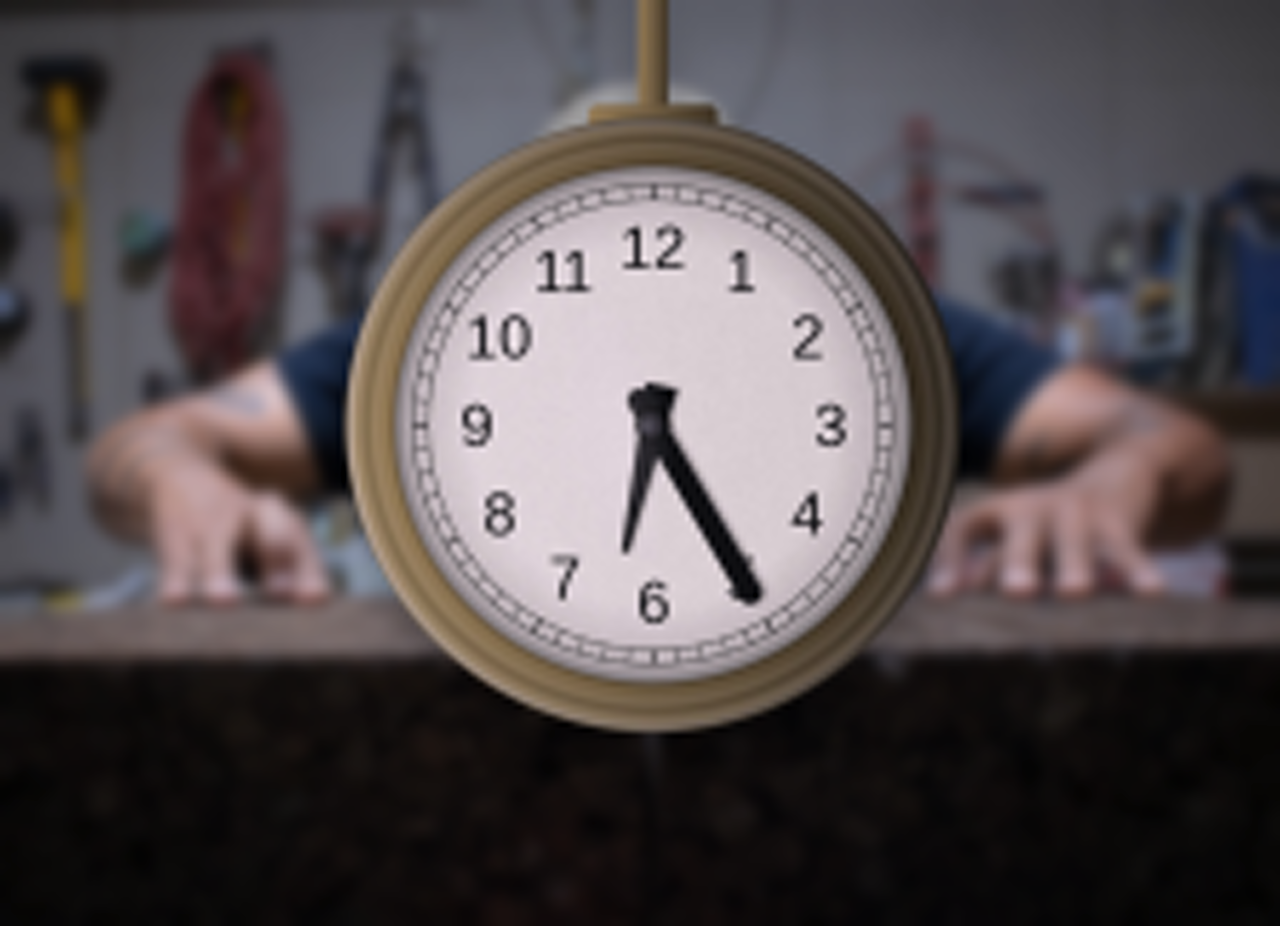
**6:25**
